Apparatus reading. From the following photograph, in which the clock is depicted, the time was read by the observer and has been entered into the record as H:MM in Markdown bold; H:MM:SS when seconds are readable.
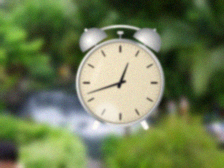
**12:42**
